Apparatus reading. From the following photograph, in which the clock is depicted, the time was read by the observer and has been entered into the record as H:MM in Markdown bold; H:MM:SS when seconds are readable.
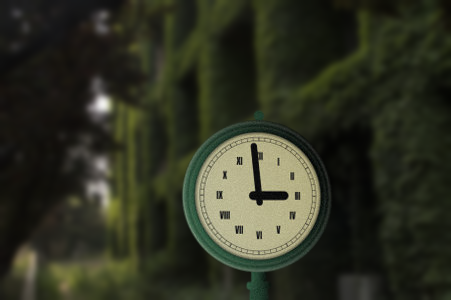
**2:59**
